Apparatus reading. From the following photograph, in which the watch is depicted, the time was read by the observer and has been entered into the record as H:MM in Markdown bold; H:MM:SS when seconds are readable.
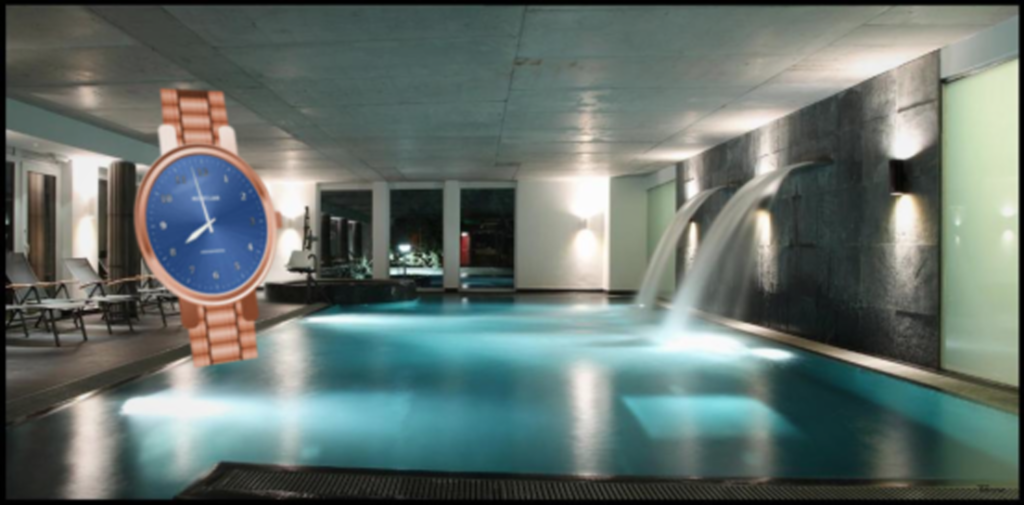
**7:58**
